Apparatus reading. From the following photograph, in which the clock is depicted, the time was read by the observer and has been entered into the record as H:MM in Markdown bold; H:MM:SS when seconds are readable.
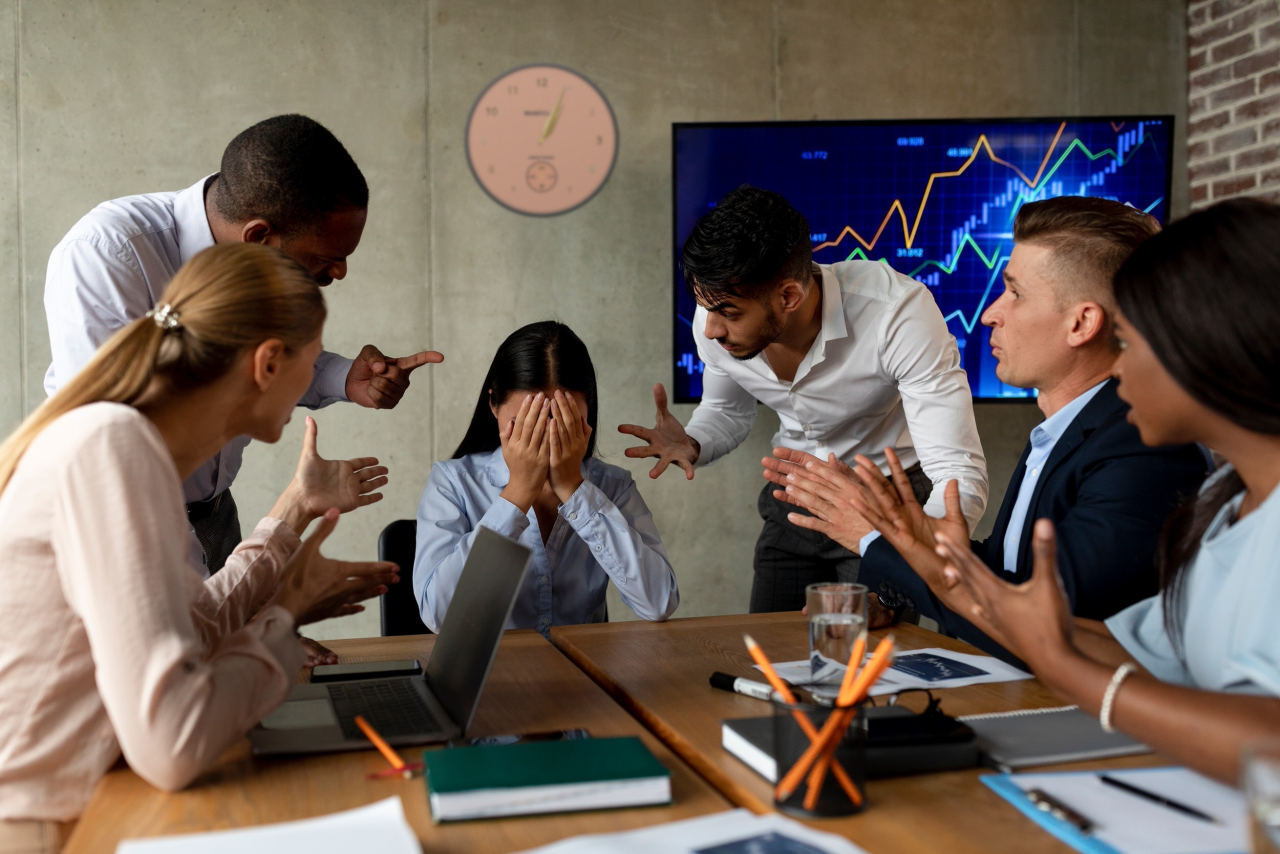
**1:04**
